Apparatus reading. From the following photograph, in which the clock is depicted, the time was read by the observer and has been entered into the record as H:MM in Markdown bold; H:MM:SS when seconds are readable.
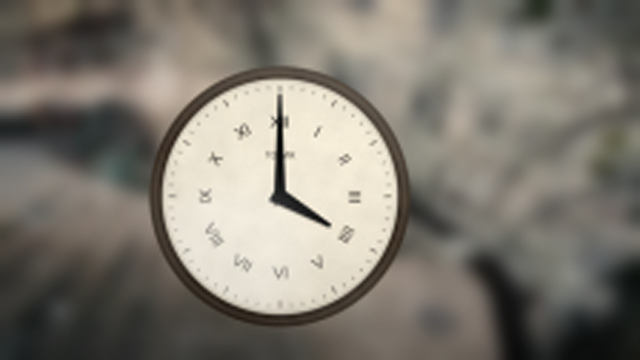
**4:00**
